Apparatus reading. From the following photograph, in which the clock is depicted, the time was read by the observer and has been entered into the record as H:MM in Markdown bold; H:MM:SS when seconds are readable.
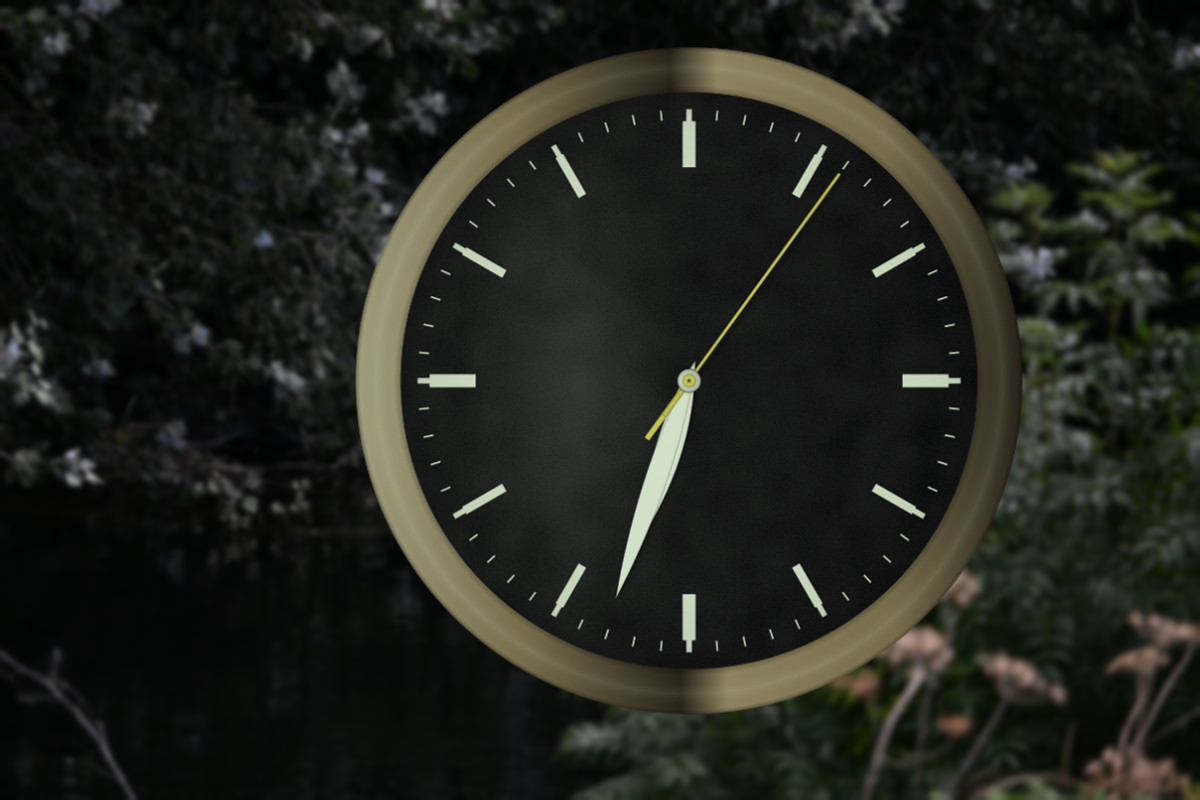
**6:33:06**
